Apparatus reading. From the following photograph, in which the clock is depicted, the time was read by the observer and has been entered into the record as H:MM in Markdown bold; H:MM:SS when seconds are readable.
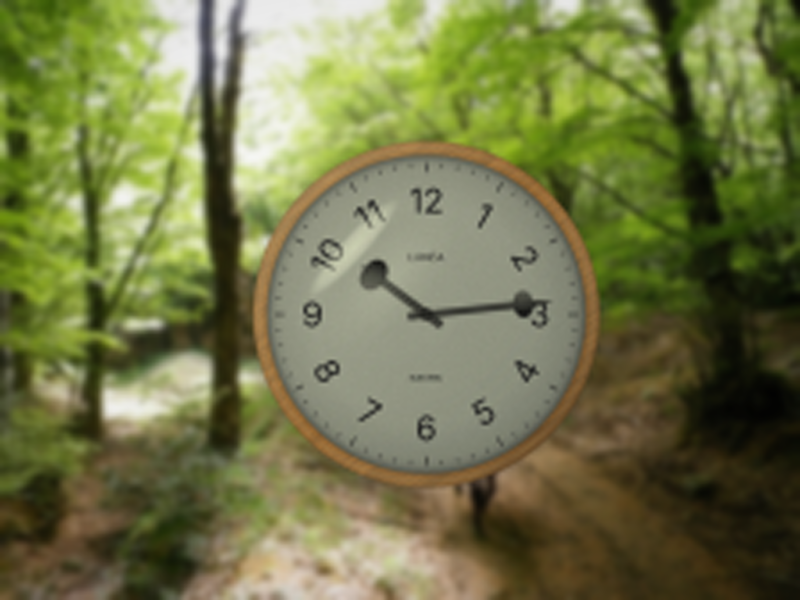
**10:14**
